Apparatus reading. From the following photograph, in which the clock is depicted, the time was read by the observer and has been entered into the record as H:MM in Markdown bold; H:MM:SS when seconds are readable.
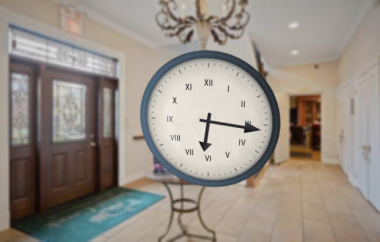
**6:16**
